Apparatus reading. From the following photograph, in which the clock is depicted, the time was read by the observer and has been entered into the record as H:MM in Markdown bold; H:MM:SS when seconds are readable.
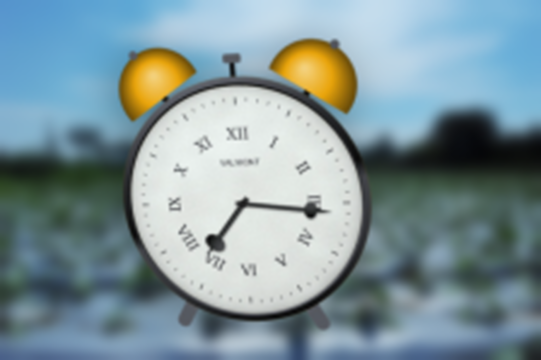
**7:16**
